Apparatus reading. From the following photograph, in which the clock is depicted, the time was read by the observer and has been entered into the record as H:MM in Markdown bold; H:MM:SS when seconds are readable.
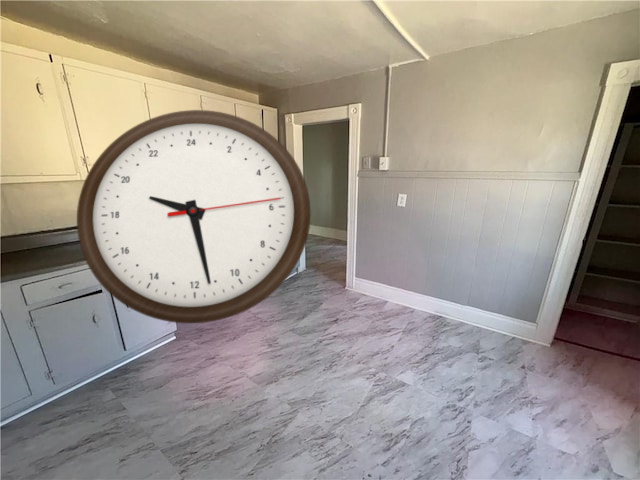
**19:28:14**
